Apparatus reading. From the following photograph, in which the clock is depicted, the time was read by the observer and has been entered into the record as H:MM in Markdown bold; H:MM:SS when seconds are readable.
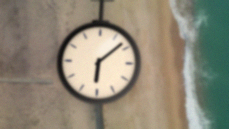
**6:08**
